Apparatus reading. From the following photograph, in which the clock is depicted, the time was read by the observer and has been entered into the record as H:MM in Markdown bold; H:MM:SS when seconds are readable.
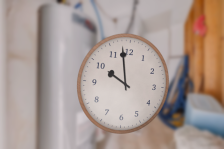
**9:58**
